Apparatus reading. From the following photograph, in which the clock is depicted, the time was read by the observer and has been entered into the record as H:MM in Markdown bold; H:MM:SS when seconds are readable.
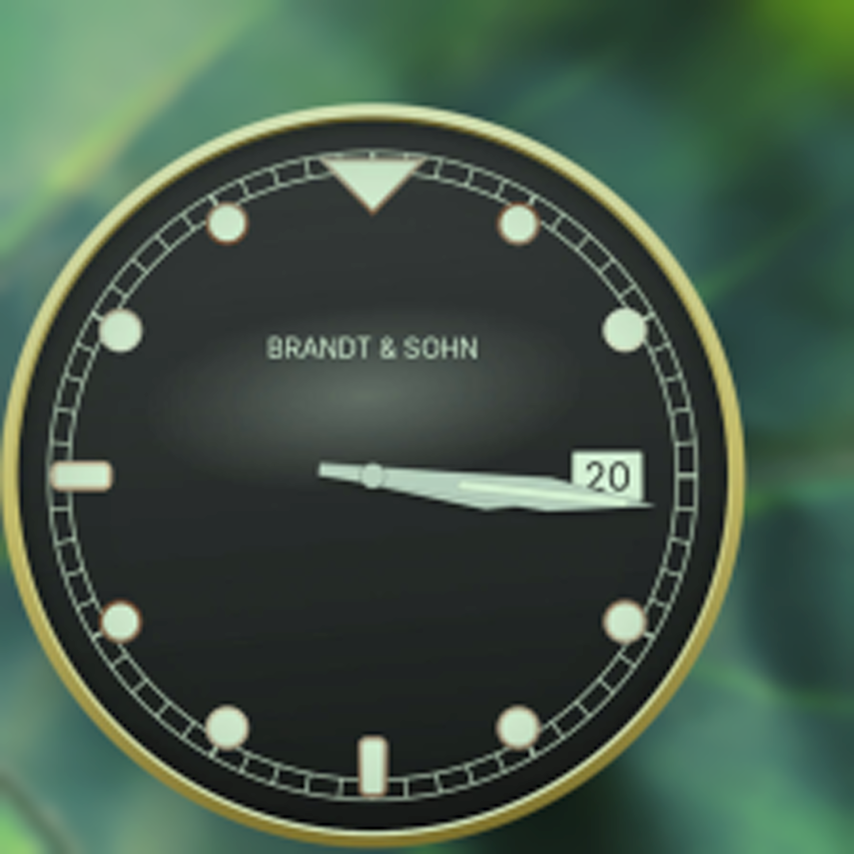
**3:16**
